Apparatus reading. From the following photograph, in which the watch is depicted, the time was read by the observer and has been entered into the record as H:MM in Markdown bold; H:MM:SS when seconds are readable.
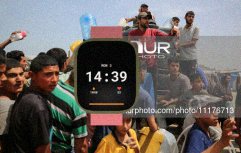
**14:39**
